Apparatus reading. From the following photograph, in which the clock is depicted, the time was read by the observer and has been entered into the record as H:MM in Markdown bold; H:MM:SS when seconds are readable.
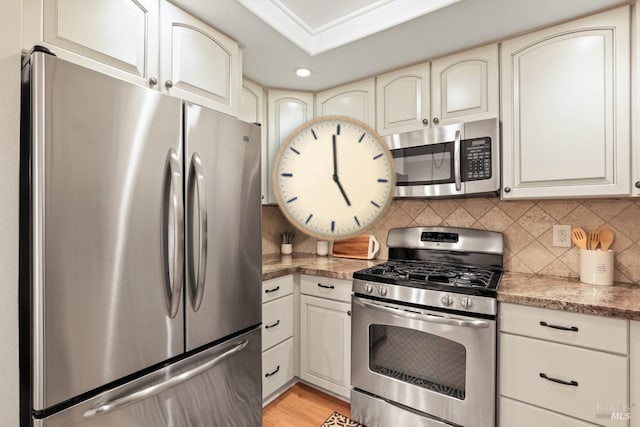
**4:59**
